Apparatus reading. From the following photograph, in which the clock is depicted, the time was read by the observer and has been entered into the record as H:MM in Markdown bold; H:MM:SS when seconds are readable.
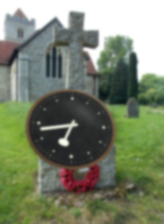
**6:43**
